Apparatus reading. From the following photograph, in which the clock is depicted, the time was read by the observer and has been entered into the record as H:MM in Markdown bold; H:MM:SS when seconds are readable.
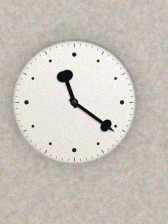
**11:21**
